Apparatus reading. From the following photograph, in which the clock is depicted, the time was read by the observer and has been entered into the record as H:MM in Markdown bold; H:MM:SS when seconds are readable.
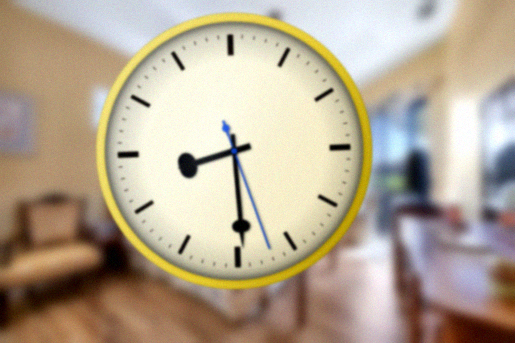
**8:29:27**
